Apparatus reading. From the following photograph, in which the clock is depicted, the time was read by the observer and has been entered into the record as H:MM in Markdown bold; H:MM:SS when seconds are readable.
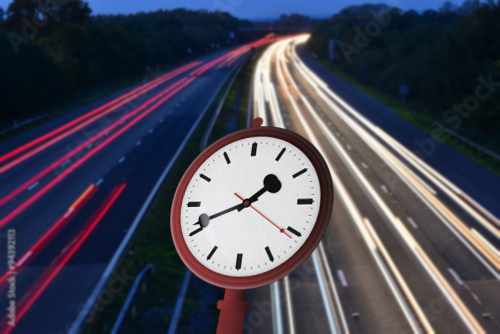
**1:41:21**
